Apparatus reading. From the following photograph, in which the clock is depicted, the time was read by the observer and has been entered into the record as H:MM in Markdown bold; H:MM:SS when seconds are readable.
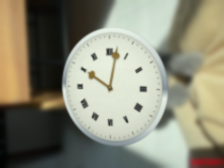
**10:02**
